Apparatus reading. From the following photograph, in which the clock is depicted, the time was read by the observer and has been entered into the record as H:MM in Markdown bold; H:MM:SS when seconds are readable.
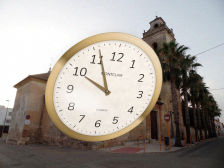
**9:56**
